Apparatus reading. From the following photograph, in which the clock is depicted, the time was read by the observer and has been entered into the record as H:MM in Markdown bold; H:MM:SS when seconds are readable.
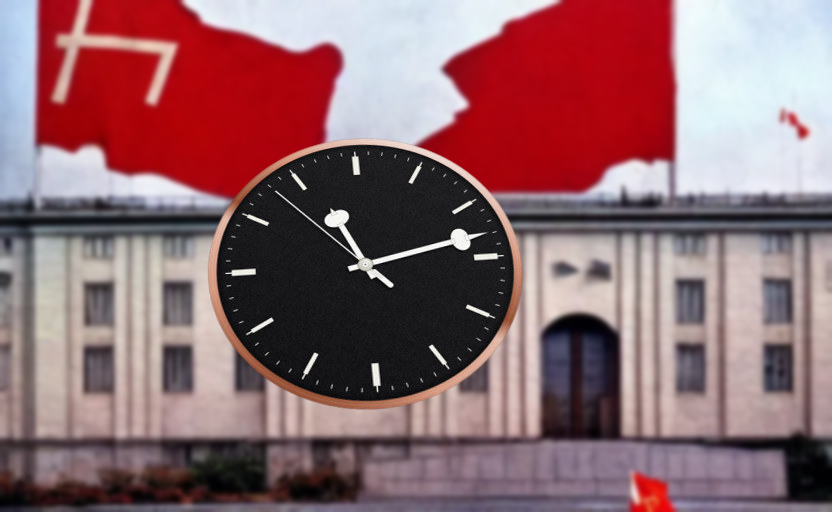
**11:12:53**
